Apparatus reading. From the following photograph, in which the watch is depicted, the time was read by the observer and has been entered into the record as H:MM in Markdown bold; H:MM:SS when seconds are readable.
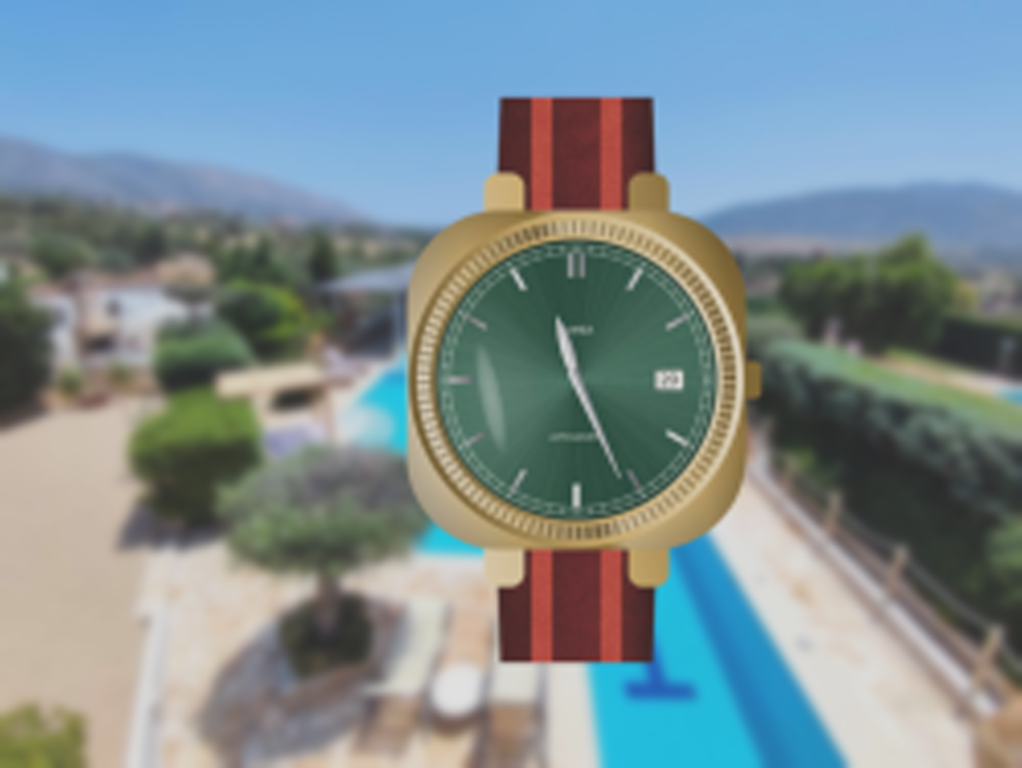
**11:26**
